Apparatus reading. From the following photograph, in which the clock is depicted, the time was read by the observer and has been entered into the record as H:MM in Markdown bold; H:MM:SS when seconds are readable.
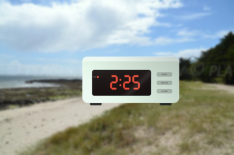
**2:25**
